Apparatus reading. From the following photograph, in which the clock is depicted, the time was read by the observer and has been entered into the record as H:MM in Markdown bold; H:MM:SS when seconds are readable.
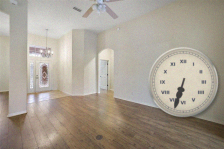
**6:33**
